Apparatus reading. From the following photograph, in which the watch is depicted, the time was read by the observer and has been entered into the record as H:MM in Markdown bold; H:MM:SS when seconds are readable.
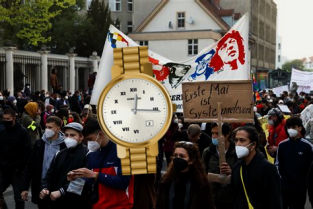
**12:16**
